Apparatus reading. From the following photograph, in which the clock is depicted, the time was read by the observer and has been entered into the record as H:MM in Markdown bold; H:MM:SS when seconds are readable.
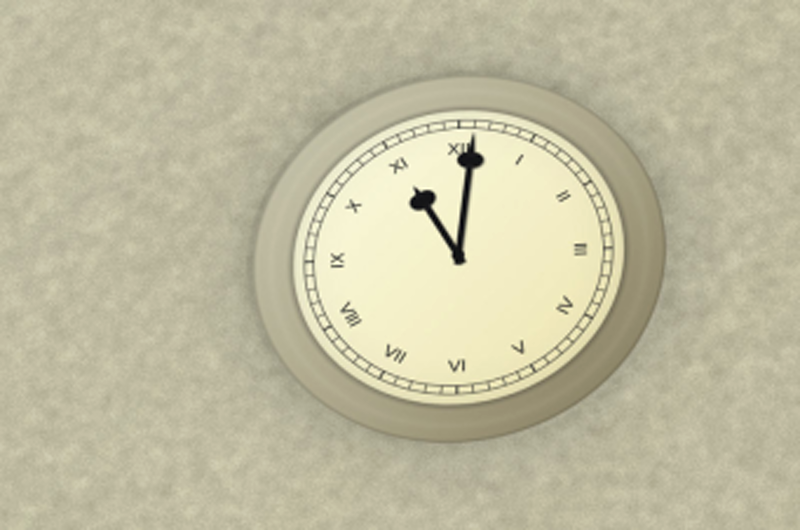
**11:01**
